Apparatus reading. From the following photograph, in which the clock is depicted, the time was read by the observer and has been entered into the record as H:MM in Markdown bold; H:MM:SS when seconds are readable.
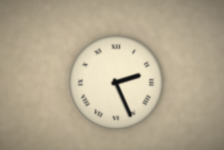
**2:26**
